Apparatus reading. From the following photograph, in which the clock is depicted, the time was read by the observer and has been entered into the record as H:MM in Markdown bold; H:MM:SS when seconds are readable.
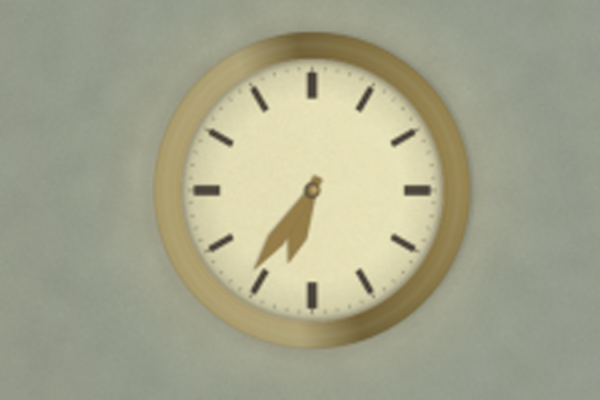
**6:36**
